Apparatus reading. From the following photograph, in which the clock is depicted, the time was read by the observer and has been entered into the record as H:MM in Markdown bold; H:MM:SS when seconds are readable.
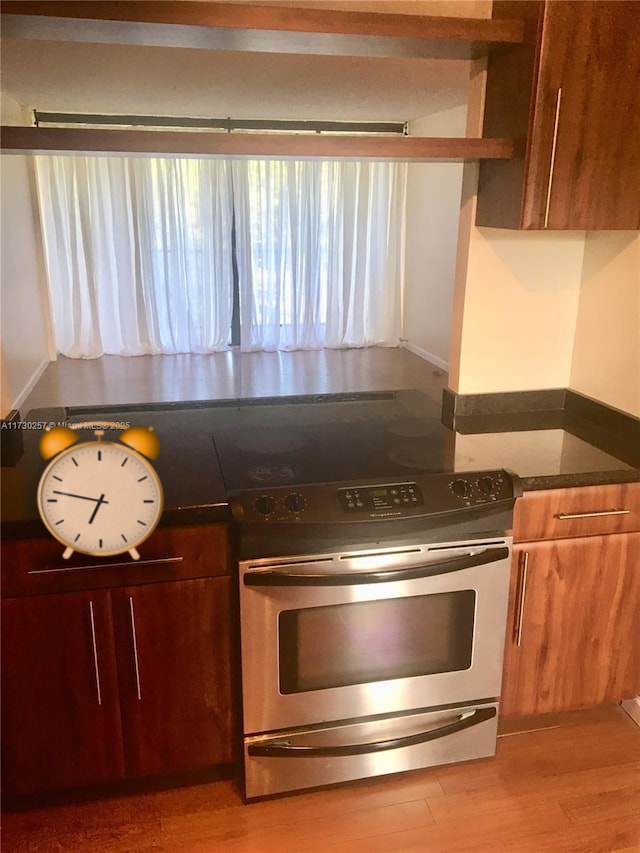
**6:47**
